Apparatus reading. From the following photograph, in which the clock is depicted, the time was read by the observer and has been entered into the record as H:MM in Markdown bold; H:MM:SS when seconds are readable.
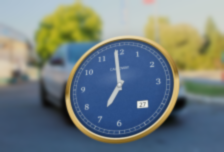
**6:59**
